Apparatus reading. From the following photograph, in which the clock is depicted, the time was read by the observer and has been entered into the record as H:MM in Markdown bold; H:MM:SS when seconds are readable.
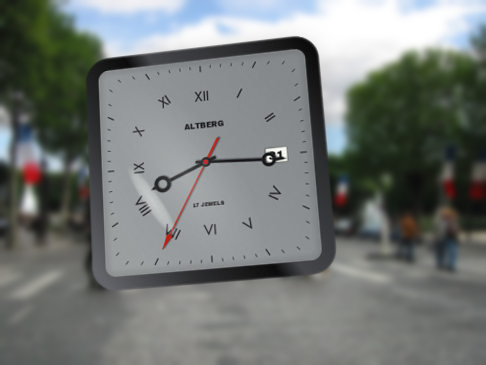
**8:15:35**
